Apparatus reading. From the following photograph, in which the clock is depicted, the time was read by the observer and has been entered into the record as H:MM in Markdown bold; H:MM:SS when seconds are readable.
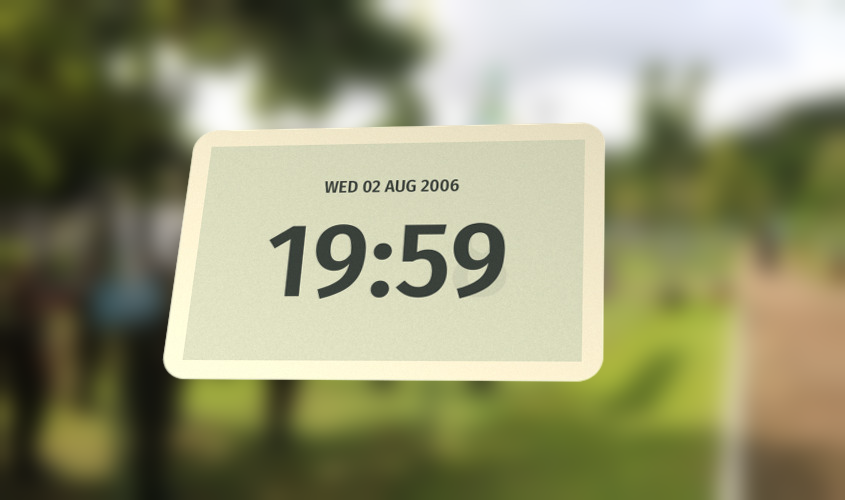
**19:59**
